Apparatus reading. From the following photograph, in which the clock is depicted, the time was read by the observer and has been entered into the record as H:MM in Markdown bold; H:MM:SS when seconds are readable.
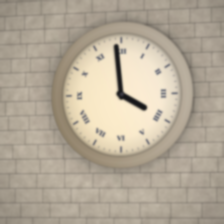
**3:59**
